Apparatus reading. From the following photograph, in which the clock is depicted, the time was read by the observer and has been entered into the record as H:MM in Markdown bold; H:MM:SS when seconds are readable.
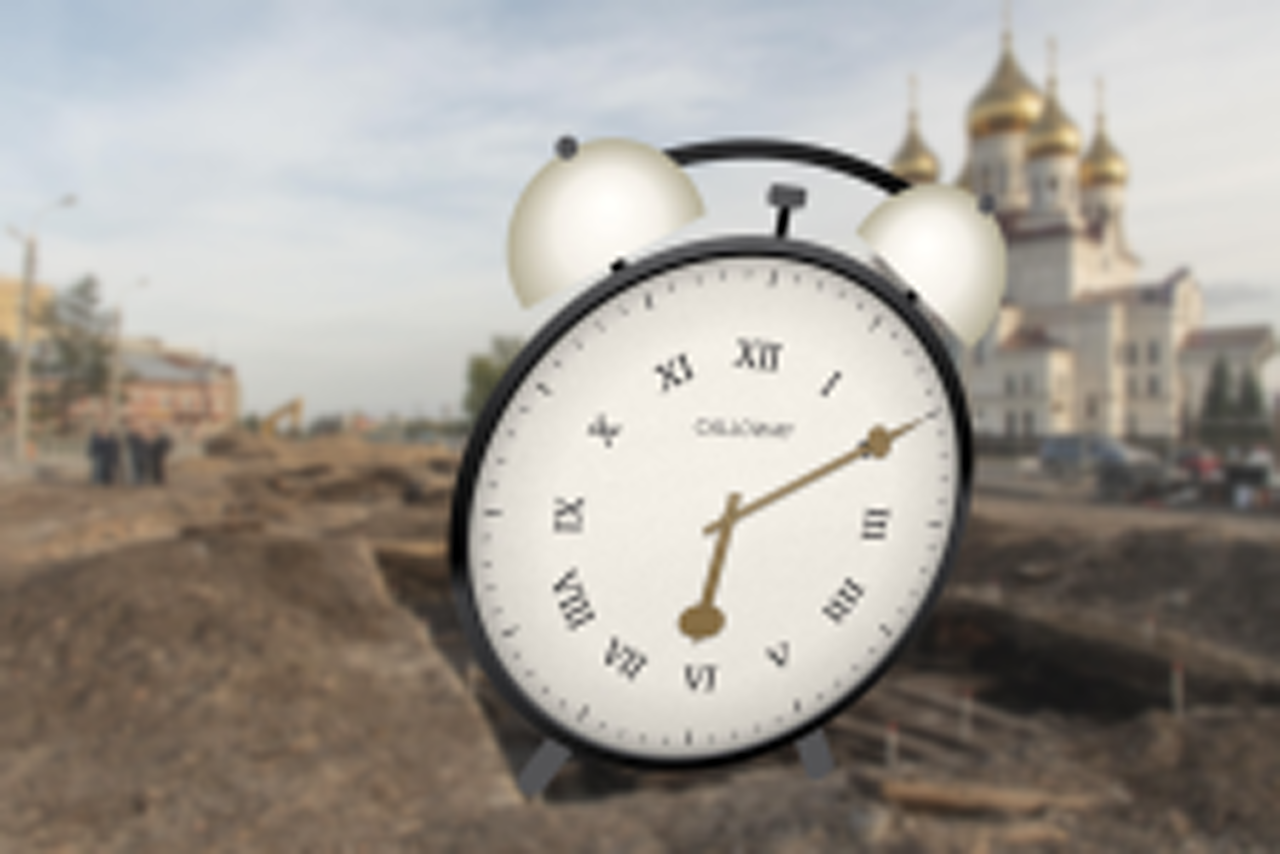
**6:10**
